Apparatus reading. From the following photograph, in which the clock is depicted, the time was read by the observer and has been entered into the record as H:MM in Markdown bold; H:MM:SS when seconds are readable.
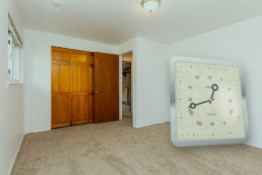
**12:42**
